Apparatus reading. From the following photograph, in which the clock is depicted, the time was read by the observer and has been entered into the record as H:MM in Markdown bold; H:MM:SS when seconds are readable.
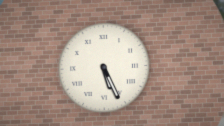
**5:26**
